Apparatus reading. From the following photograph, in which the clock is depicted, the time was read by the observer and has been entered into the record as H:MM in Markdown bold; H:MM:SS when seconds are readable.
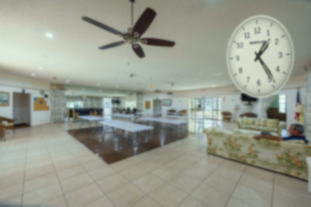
**1:24**
